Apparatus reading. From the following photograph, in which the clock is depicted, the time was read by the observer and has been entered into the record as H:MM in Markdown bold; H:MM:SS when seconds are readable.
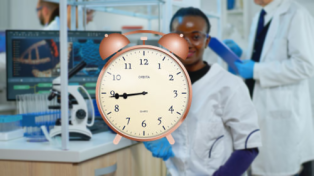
**8:44**
